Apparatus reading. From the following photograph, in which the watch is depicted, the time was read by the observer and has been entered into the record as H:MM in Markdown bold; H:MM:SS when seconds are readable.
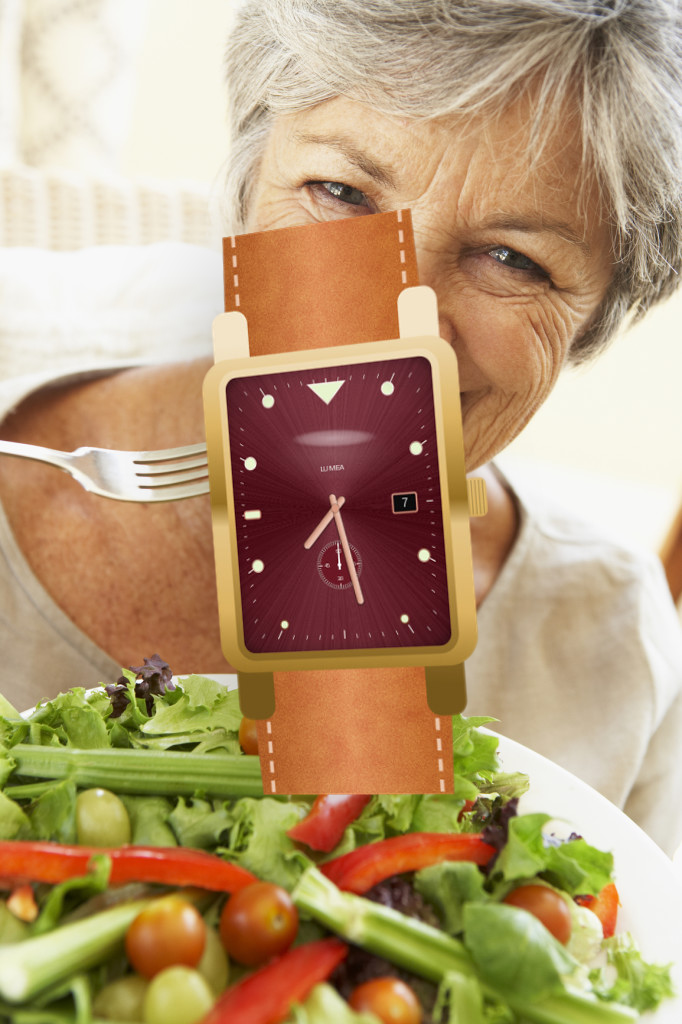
**7:28**
